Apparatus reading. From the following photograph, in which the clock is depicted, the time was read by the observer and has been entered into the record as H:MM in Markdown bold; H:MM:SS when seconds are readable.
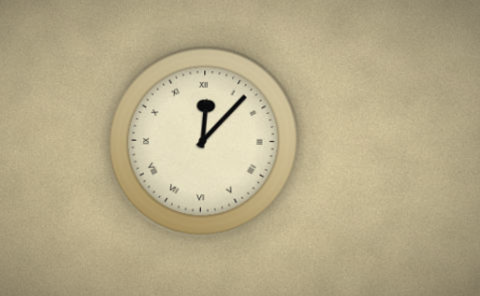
**12:07**
